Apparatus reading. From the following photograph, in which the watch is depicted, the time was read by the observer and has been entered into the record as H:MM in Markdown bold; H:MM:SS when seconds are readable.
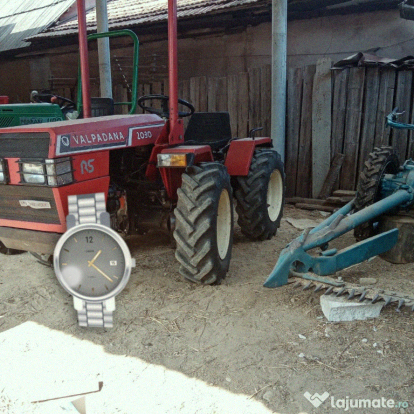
**1:22**
